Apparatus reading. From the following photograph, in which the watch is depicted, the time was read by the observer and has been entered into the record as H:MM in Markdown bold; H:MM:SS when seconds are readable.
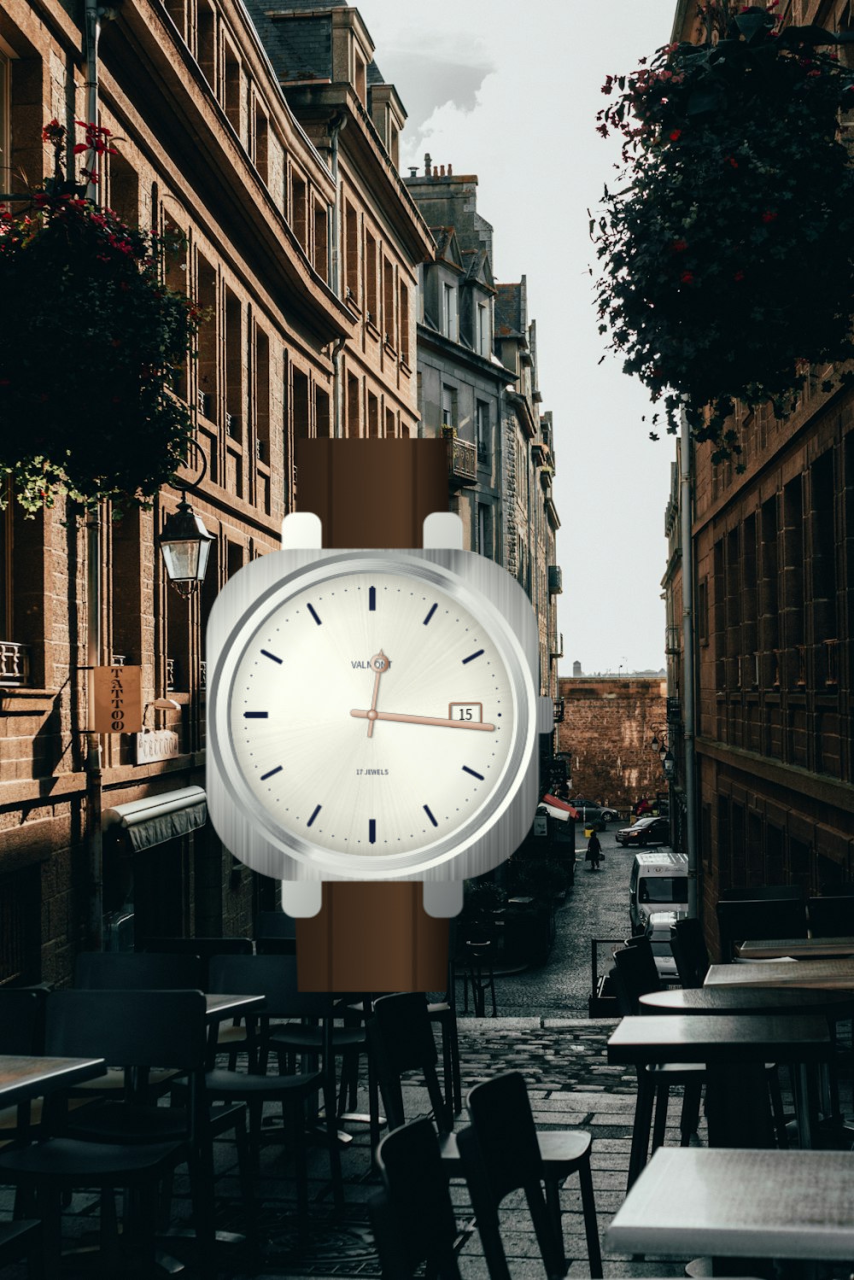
**12:16**
